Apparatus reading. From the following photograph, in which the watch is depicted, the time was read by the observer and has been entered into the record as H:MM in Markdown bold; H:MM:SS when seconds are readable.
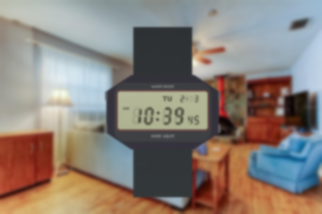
**10:39**
